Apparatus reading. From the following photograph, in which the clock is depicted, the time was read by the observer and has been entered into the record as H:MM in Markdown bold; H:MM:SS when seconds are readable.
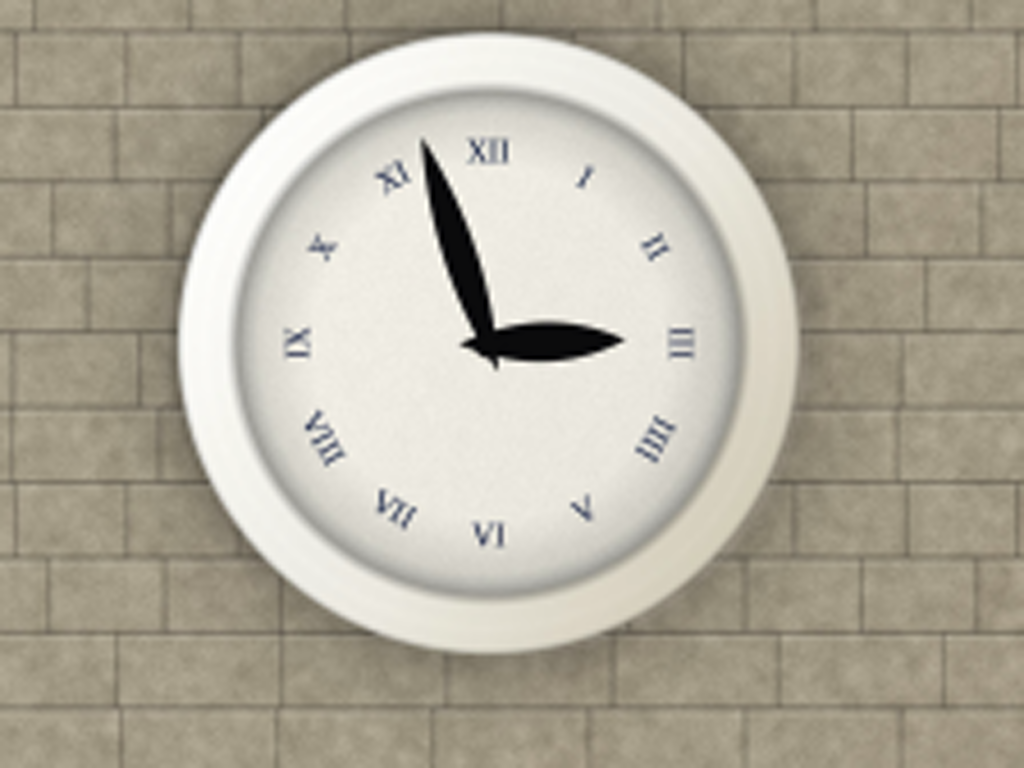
**2:57**
